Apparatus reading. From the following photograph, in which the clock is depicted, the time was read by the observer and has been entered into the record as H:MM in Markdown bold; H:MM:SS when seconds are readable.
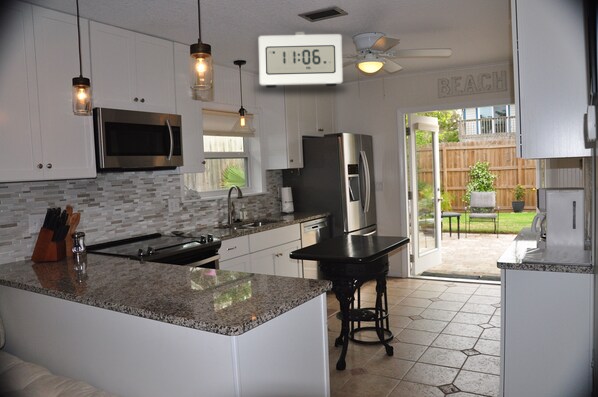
**11:06**
